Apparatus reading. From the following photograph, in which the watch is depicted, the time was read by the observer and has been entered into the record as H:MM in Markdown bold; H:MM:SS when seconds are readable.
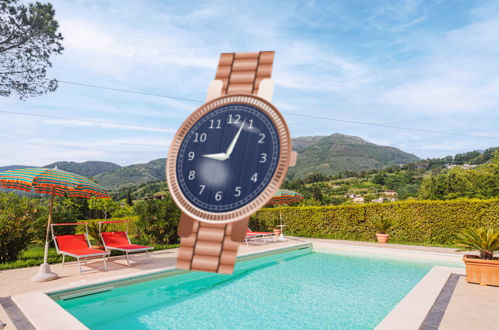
**9:03**
